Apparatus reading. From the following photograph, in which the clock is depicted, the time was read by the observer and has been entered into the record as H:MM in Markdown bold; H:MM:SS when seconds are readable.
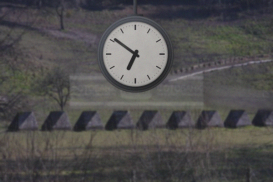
**6:51**
